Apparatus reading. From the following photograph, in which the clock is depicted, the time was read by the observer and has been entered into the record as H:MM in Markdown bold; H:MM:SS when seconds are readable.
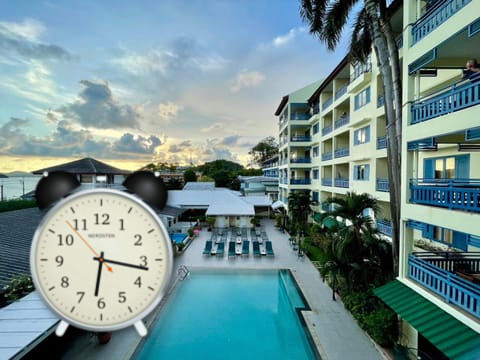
**6:16:53**
